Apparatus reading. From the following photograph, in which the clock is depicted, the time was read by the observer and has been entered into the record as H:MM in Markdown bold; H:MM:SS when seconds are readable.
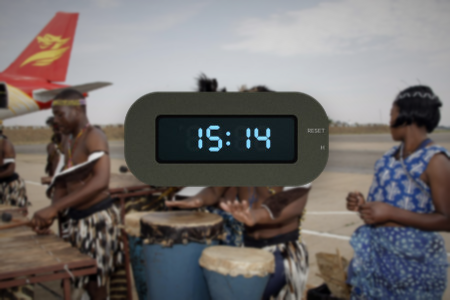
**15:14**
